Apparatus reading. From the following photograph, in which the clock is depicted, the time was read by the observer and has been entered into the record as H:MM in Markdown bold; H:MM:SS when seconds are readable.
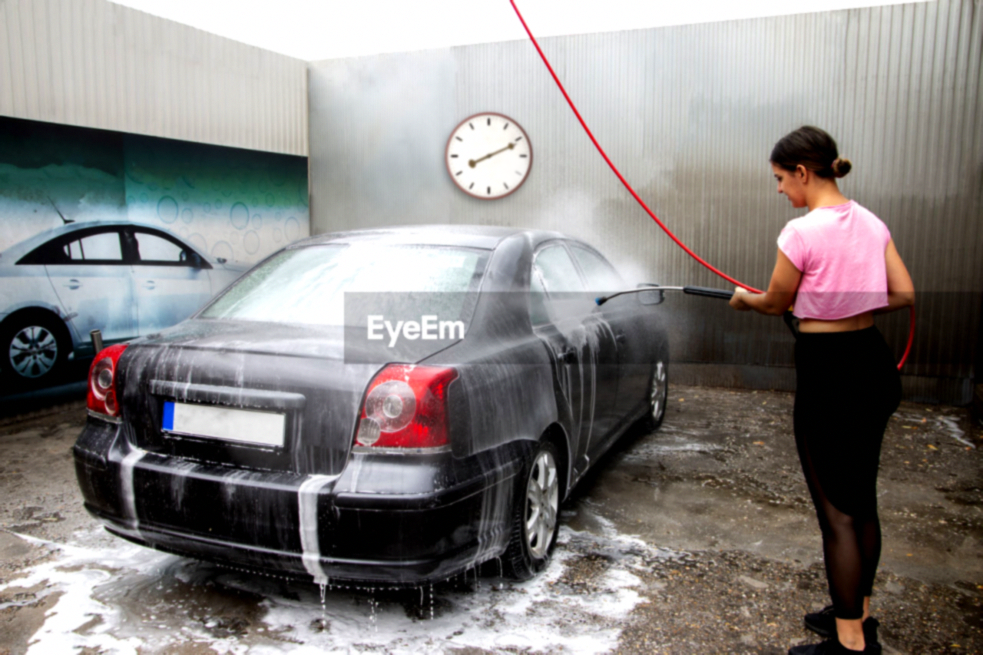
**8:11**
